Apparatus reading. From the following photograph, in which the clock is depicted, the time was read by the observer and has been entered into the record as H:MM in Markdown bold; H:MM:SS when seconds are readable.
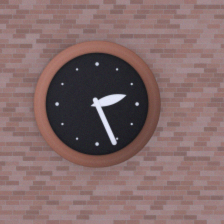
**2:26**
